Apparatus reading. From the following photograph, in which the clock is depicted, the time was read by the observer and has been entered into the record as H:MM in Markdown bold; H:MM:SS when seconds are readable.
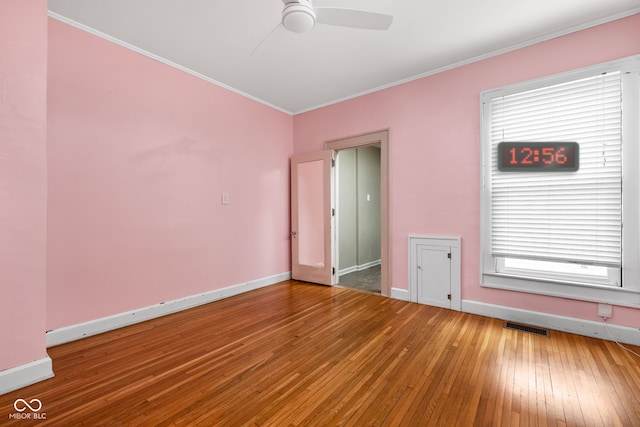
**12:56**
